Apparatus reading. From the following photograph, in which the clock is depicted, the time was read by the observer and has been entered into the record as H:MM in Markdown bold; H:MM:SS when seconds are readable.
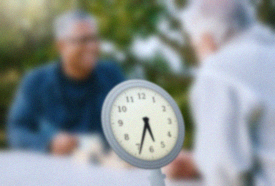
**5:34**
